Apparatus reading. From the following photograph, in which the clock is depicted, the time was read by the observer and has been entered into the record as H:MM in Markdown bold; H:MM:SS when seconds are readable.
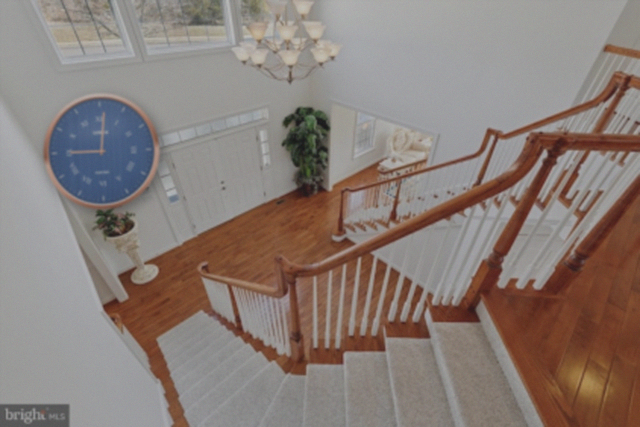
**9:01**
